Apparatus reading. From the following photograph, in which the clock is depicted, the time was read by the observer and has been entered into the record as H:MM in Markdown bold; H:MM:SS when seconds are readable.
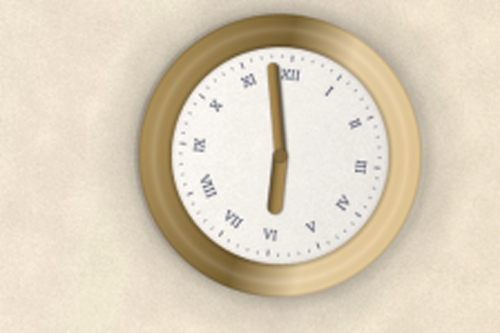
**5:58**
